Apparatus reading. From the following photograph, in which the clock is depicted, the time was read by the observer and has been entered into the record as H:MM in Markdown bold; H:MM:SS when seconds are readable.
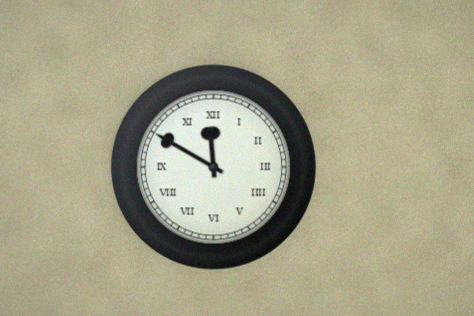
**11:50**
